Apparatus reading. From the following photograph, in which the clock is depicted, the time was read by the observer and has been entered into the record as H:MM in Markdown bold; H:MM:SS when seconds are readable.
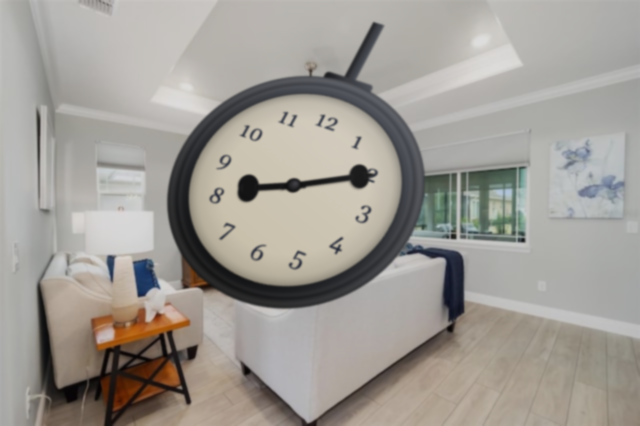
**8:10**
